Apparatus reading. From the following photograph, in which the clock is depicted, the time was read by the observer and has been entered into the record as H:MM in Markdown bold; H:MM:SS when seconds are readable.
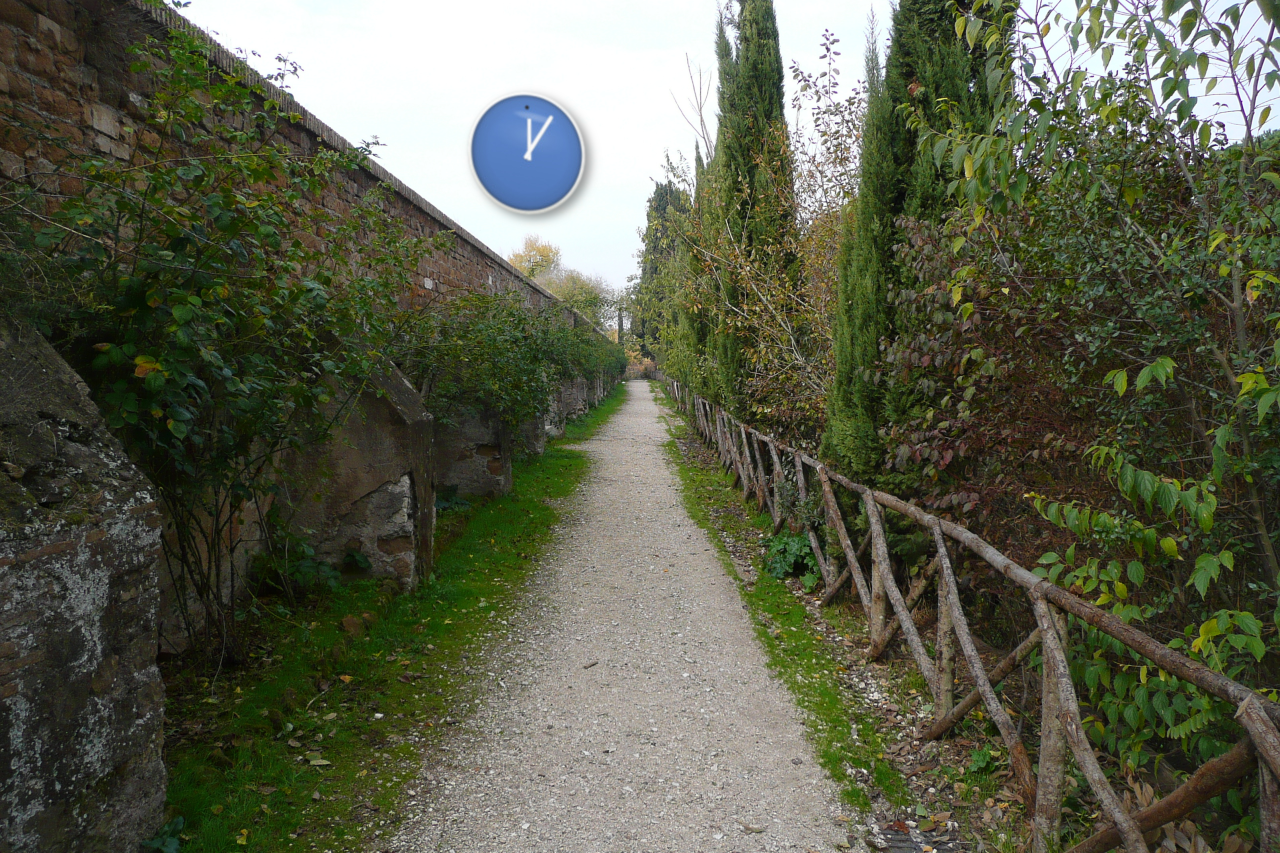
**12:06**
